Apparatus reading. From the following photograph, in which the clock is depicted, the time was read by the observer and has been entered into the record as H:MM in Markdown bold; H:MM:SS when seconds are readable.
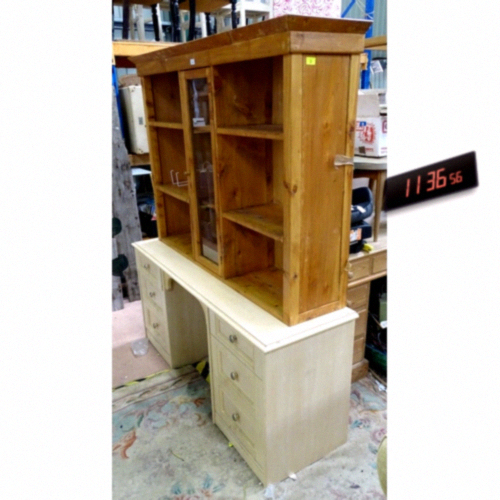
**11:36**
